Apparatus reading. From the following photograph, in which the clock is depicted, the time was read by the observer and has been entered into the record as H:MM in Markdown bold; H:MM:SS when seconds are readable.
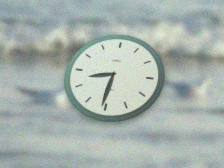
**8:31**
